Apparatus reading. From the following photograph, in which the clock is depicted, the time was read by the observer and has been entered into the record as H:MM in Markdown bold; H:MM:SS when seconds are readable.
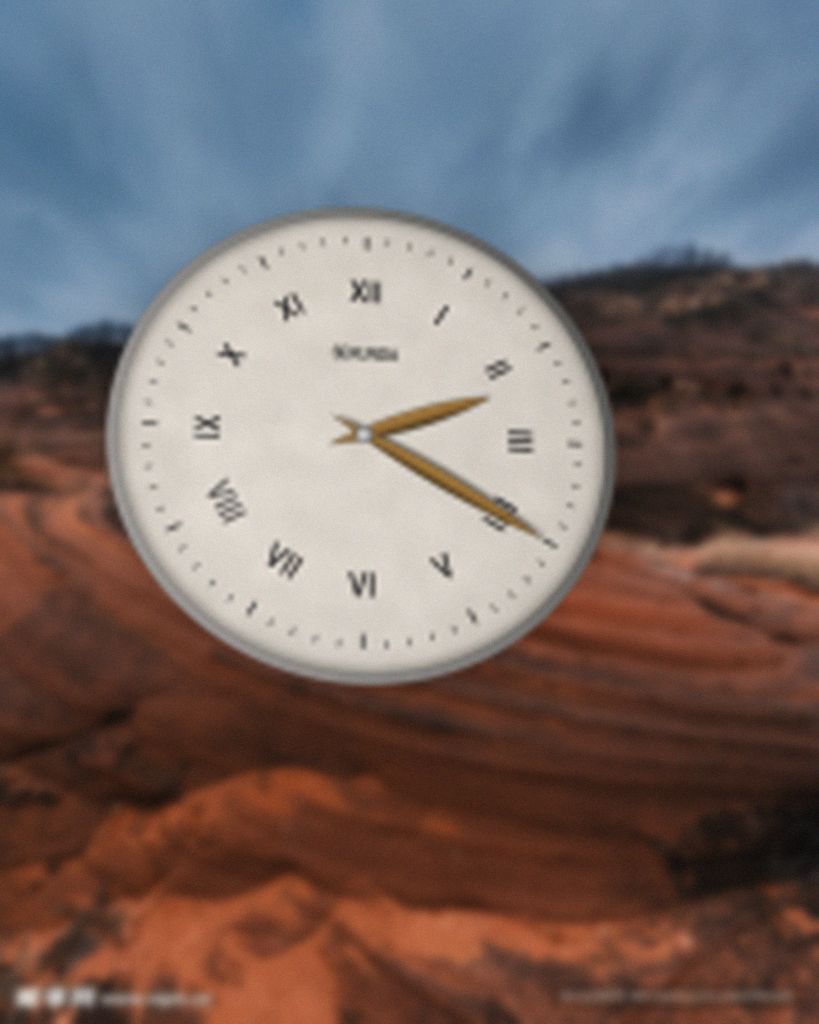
**2:20**
